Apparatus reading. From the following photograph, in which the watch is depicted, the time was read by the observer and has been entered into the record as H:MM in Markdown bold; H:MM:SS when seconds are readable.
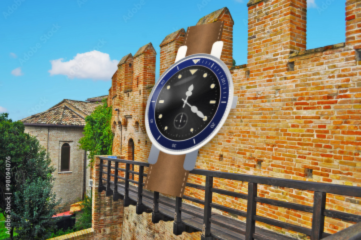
**12:20**
